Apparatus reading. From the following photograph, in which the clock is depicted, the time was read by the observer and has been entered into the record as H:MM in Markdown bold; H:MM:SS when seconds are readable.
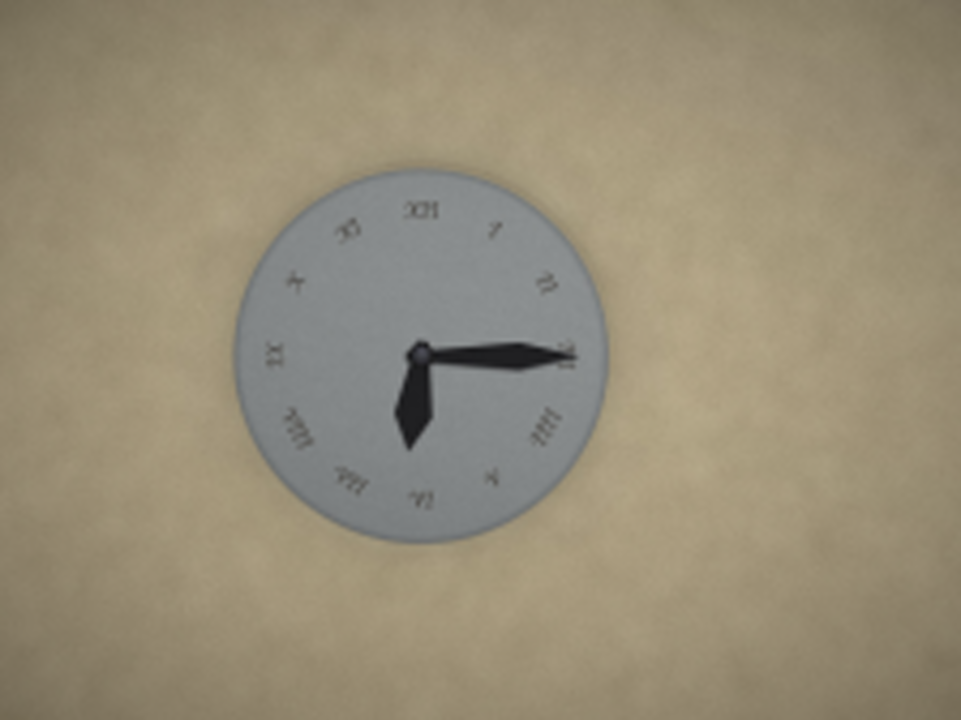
**6:15**
